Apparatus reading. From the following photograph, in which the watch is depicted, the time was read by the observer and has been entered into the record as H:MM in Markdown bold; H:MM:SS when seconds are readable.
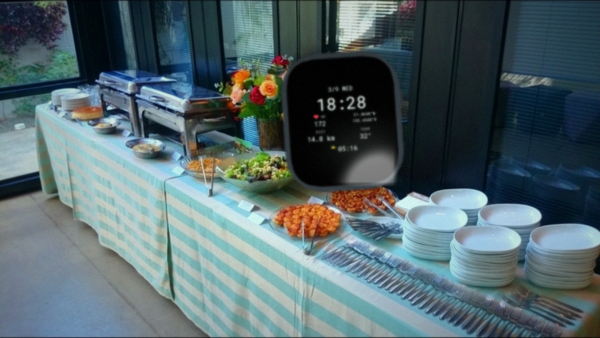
**18:28**
